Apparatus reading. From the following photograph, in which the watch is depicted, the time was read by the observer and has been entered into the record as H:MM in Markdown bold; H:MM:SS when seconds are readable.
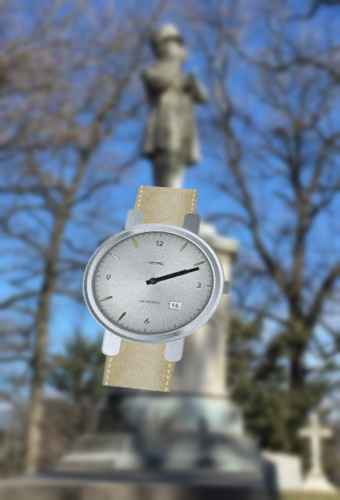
**2:11**
